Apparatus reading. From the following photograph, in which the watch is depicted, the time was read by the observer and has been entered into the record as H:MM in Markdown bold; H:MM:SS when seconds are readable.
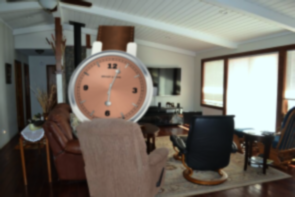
**6:03**
